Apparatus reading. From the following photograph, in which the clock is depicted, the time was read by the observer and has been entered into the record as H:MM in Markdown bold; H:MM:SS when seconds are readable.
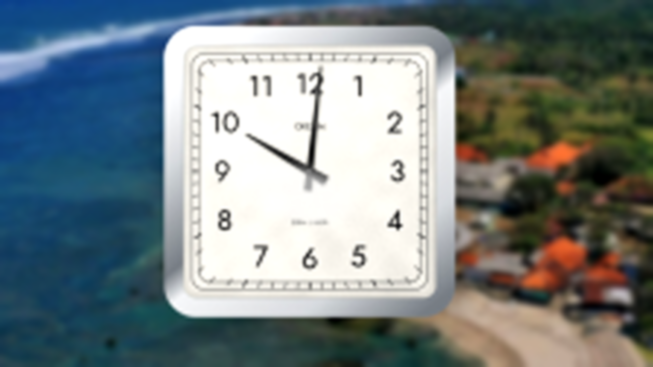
**10:01**
